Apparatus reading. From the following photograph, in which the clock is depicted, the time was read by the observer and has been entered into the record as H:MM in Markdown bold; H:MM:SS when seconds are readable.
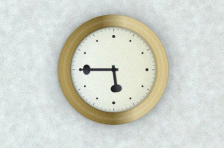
**5:45**
